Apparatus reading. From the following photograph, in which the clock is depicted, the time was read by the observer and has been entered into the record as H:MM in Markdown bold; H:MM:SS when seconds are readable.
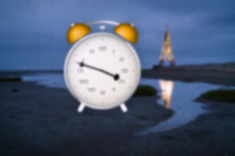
**3:48**
